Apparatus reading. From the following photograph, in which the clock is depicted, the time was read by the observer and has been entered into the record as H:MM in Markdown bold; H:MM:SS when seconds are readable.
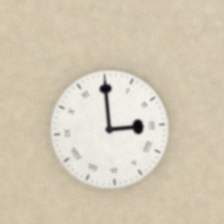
**3:00**
